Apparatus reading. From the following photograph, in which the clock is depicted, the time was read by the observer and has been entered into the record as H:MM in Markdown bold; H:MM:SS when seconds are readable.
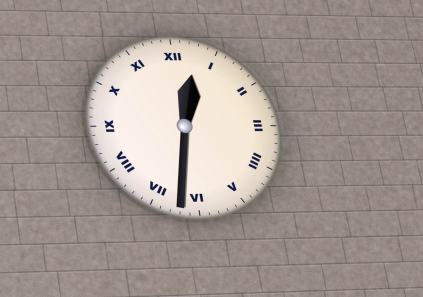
**12:32**
